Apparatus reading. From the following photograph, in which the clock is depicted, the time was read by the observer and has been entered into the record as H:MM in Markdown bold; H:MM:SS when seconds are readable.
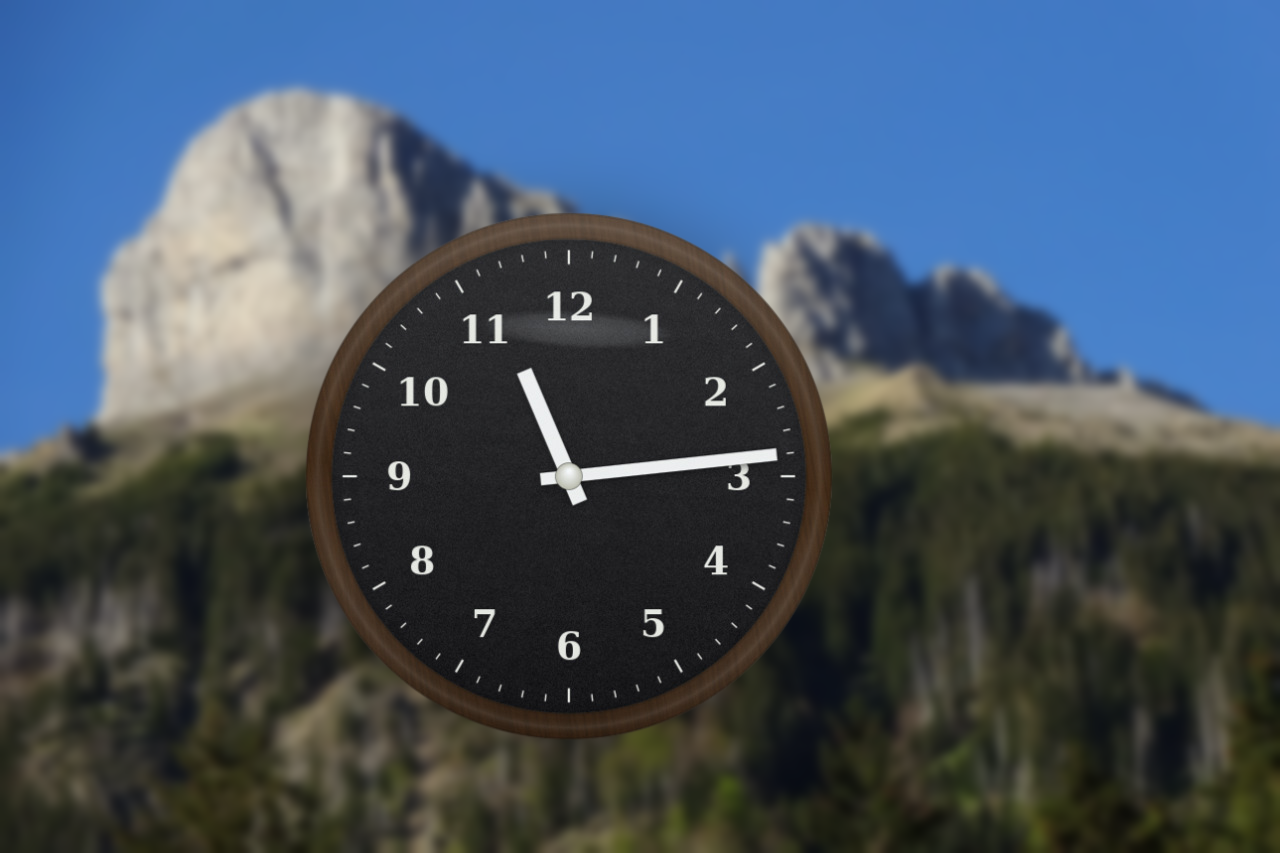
**11:14**
